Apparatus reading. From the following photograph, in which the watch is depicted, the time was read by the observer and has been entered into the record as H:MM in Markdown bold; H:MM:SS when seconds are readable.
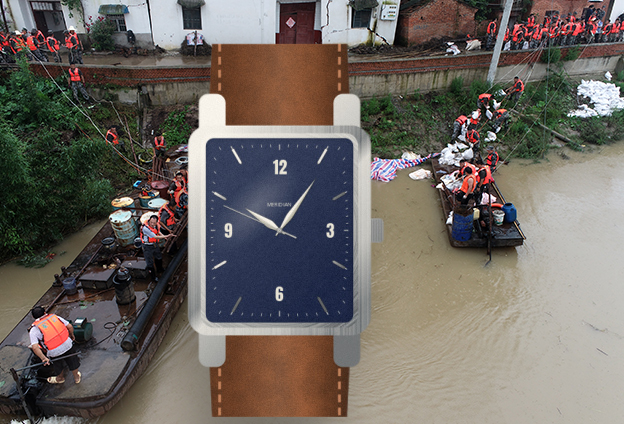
**10:05:49**
